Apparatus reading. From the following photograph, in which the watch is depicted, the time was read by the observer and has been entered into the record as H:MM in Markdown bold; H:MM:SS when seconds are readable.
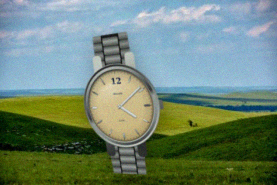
**4:09**
